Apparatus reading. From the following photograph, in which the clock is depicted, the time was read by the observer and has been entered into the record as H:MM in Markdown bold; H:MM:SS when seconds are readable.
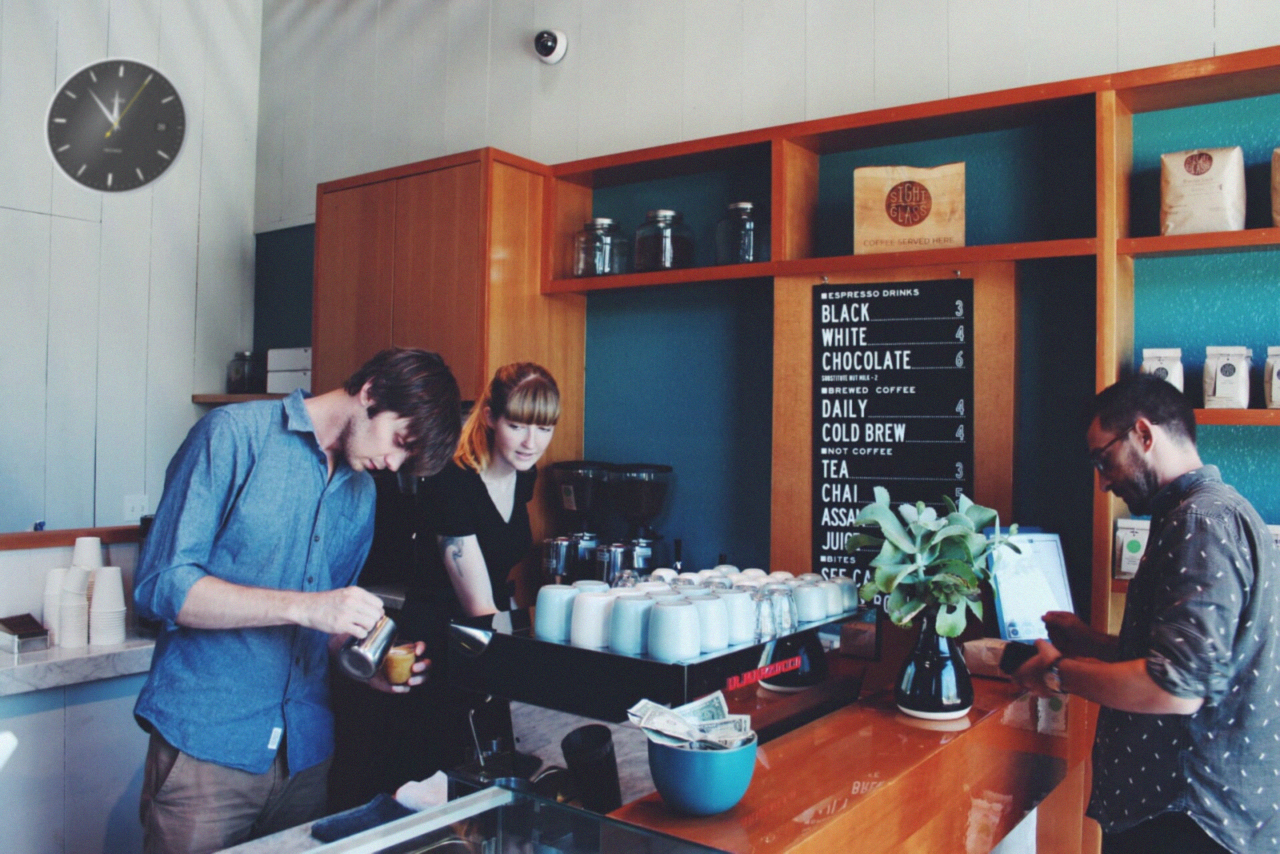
**11:53:05**
